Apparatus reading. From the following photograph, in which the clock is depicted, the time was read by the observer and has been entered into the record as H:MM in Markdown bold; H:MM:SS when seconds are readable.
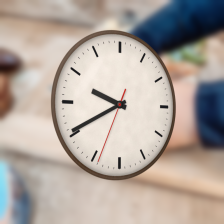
**9:40:34**
